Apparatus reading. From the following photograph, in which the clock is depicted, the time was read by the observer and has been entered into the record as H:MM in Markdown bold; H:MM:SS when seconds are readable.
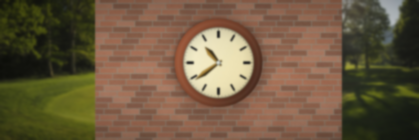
**10:39**
